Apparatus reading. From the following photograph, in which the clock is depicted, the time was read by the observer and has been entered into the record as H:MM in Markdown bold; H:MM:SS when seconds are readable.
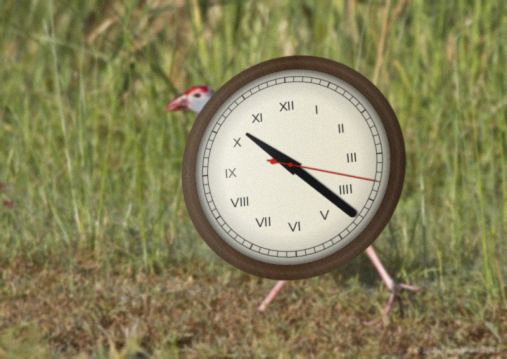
**10:22:18**
